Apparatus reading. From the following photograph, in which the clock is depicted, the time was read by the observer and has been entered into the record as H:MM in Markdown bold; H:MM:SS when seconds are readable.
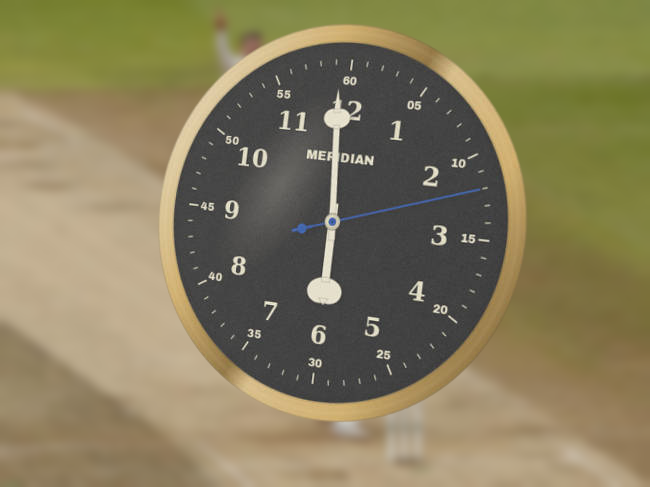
**5:59:12**
